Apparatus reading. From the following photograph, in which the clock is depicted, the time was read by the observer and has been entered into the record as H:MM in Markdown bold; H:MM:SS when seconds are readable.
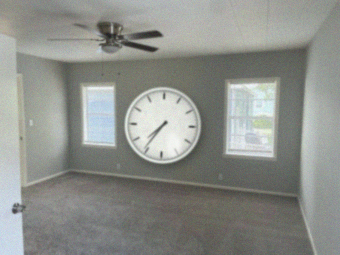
**7:36**
